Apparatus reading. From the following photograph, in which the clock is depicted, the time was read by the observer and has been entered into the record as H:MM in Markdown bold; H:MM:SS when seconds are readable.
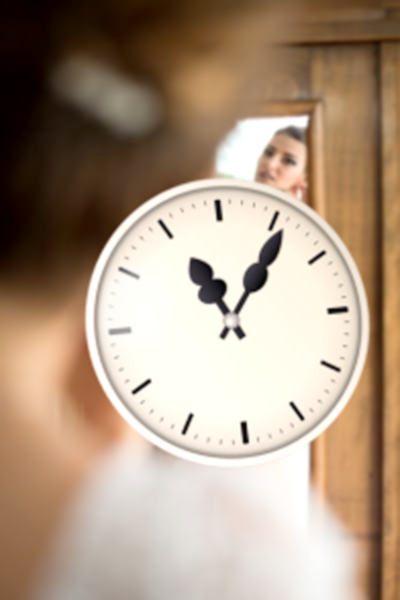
**11:06**
